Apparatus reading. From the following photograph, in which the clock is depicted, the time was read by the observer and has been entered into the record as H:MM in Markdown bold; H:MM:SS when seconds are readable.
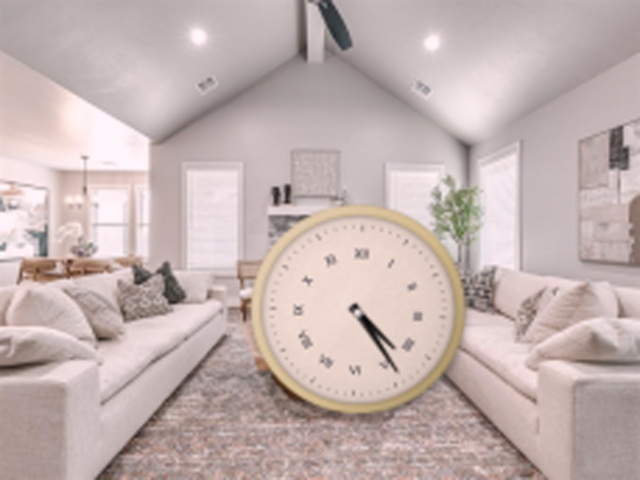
**4:24**
